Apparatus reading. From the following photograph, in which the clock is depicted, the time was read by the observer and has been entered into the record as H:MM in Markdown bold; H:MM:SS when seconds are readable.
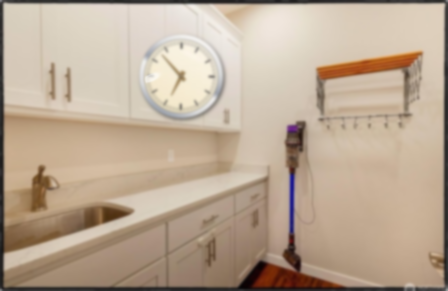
**6:53**
